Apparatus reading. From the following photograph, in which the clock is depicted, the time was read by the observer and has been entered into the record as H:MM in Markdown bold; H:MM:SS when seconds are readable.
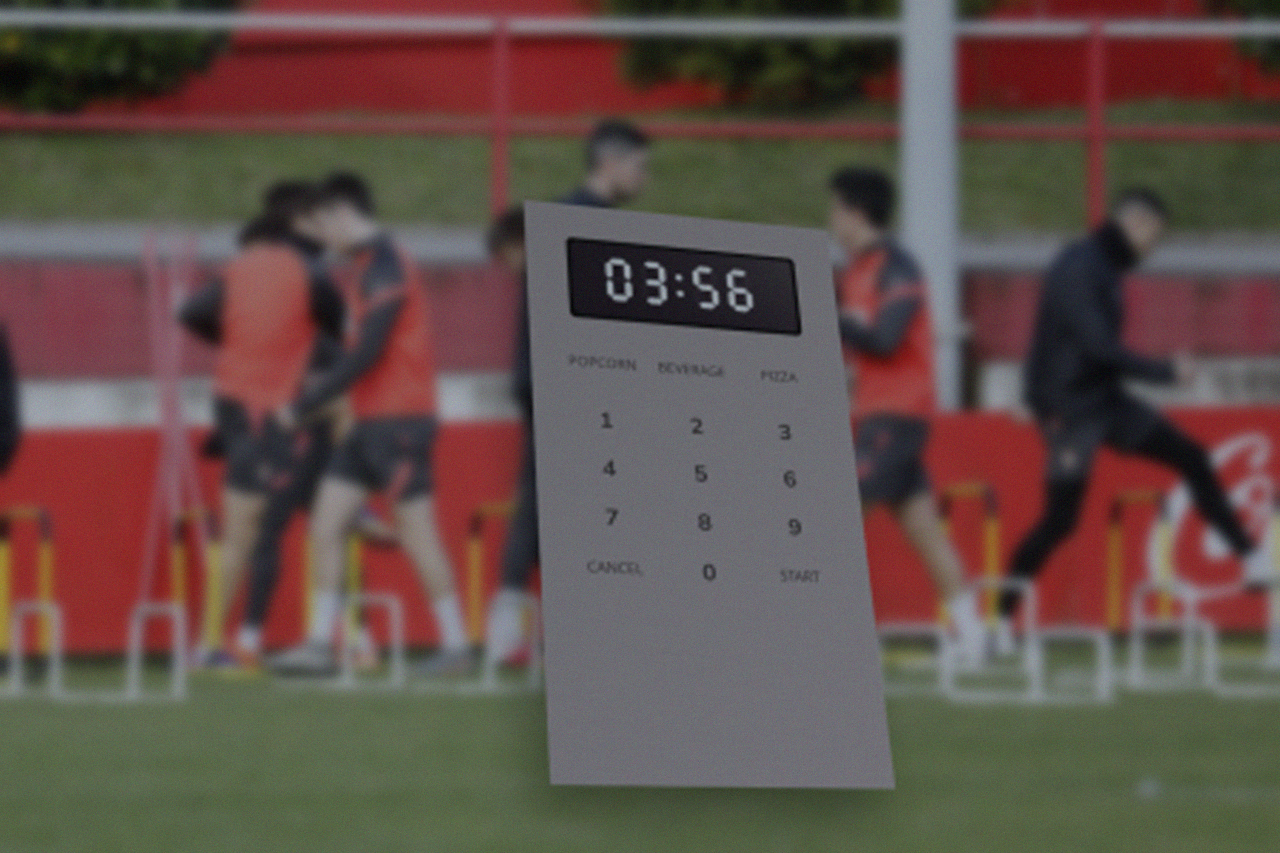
**3:56**
